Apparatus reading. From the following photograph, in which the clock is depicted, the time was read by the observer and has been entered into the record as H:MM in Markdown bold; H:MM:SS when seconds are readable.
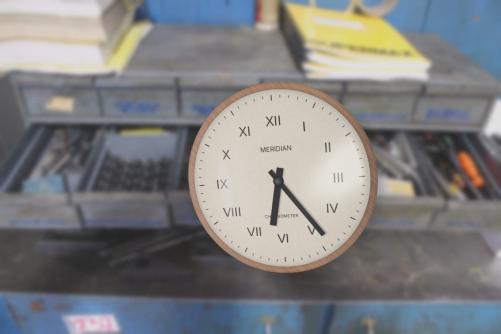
**6:24**
